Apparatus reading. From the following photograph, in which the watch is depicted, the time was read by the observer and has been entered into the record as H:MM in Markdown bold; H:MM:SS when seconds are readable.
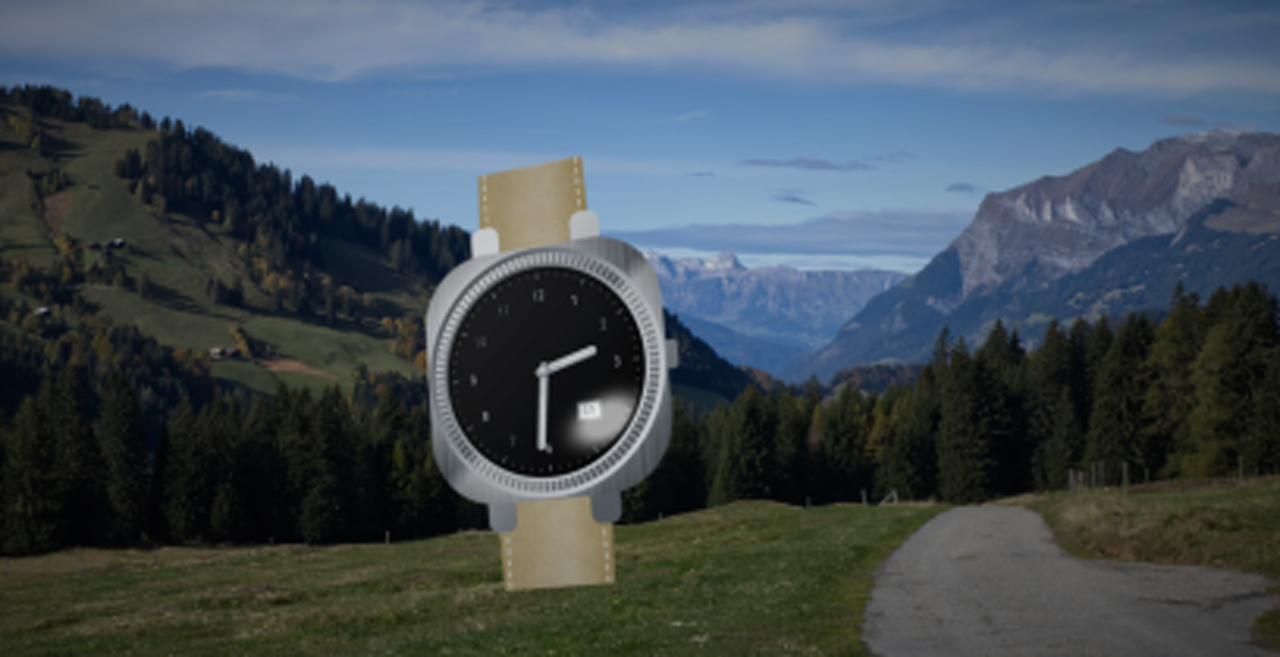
**2:31**
